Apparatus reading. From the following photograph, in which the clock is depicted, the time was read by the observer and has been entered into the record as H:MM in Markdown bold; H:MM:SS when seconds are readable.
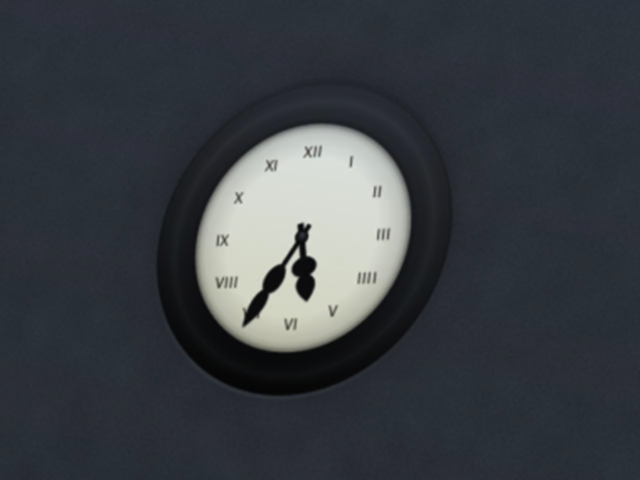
**5:35**
